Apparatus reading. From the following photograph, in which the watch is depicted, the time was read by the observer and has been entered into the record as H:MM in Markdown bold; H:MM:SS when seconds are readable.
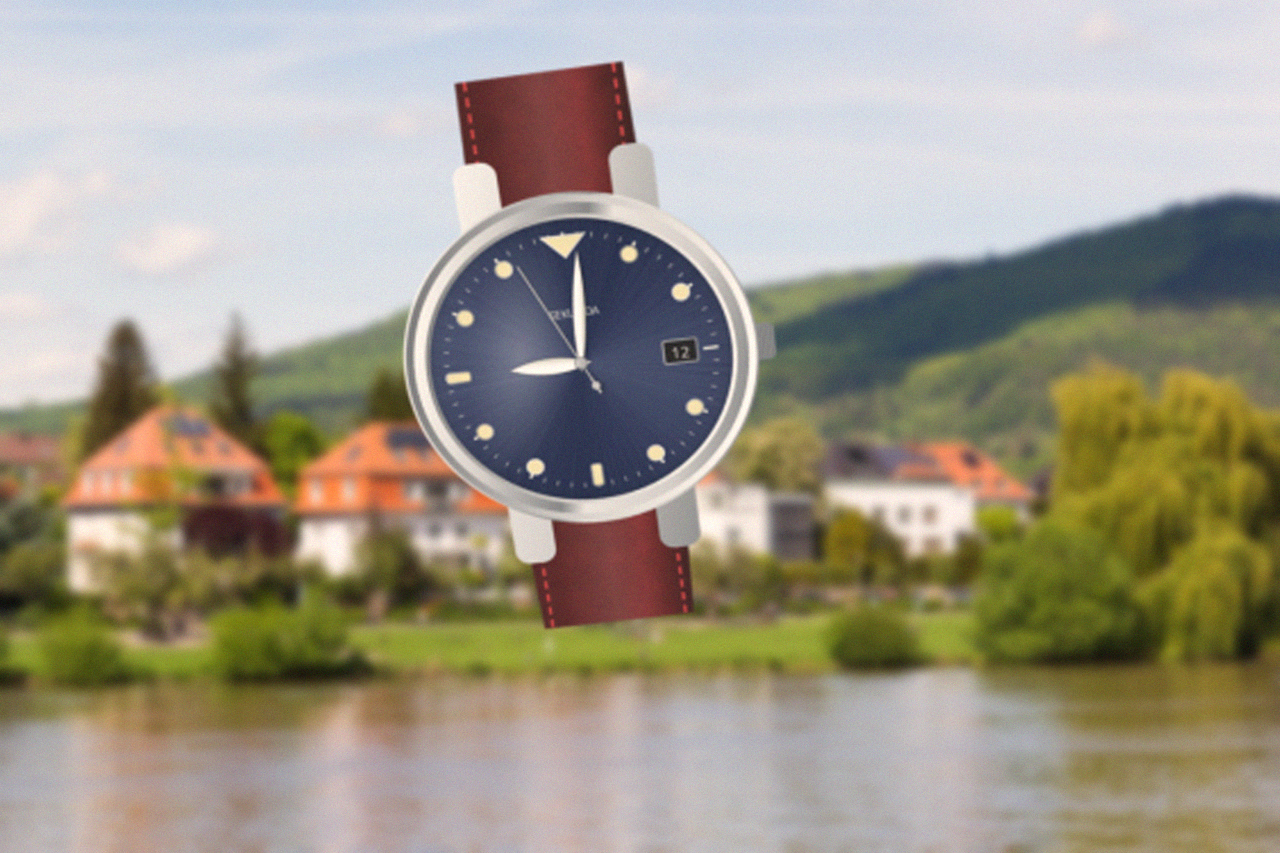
**9:00:56**
